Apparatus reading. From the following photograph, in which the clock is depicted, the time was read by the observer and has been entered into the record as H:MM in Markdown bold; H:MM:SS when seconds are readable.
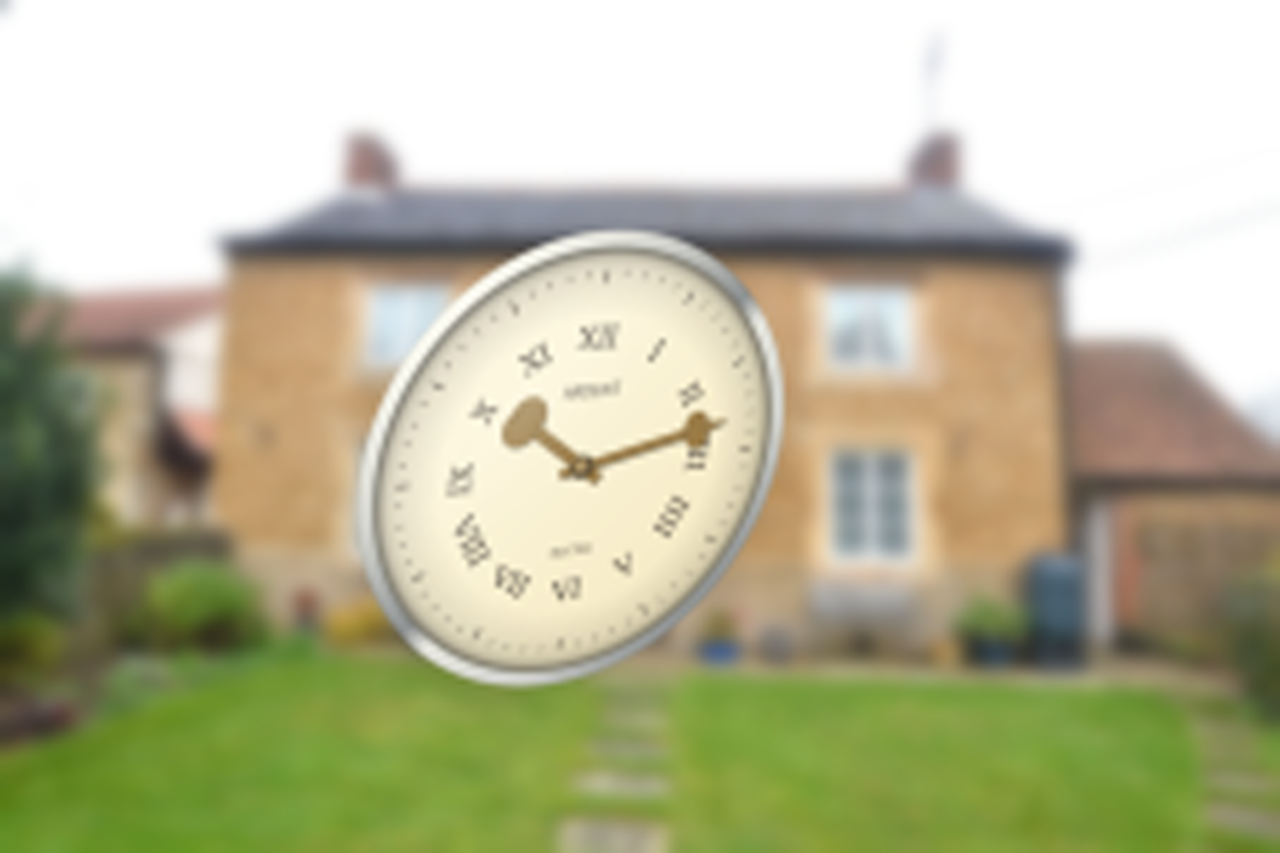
**10:13**
